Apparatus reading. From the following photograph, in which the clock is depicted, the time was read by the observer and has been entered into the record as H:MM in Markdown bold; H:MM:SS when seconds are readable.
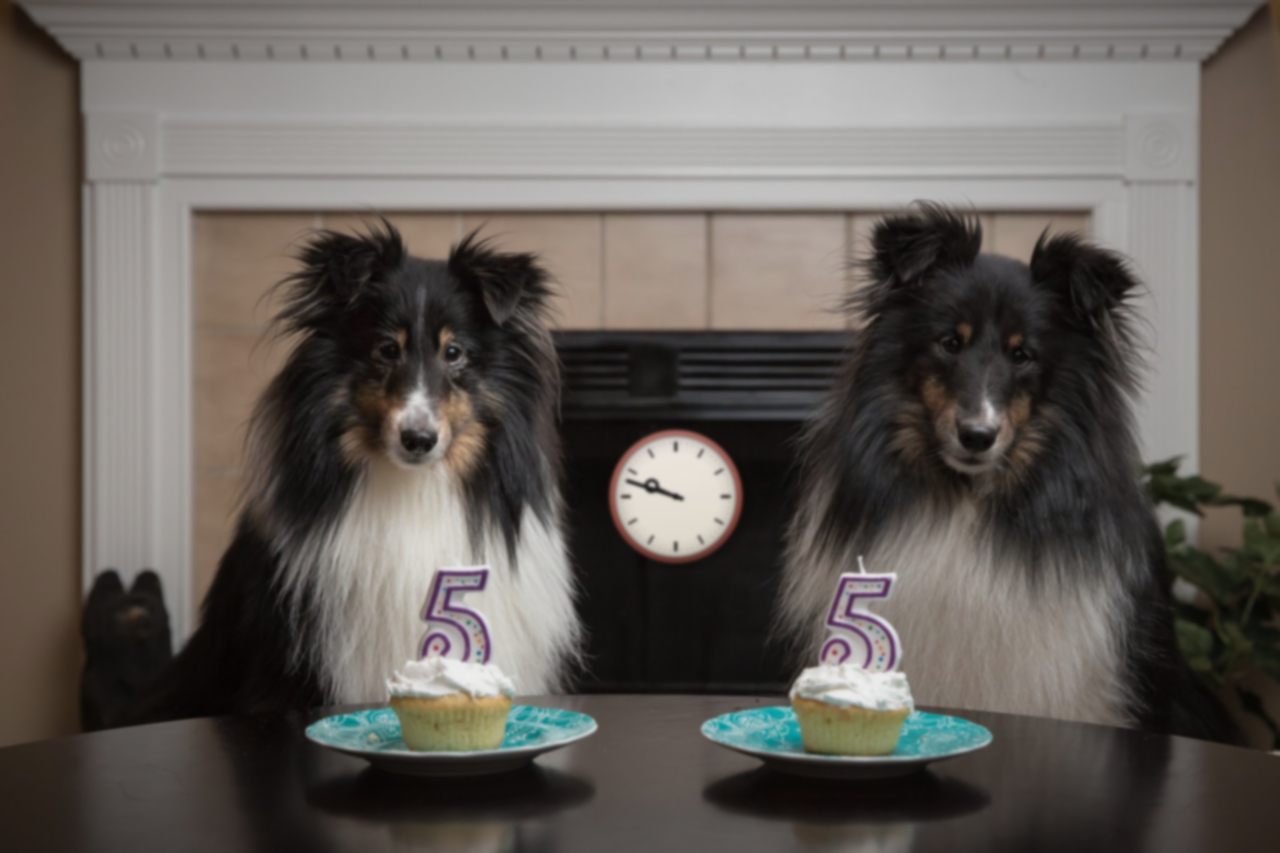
**9:48**
